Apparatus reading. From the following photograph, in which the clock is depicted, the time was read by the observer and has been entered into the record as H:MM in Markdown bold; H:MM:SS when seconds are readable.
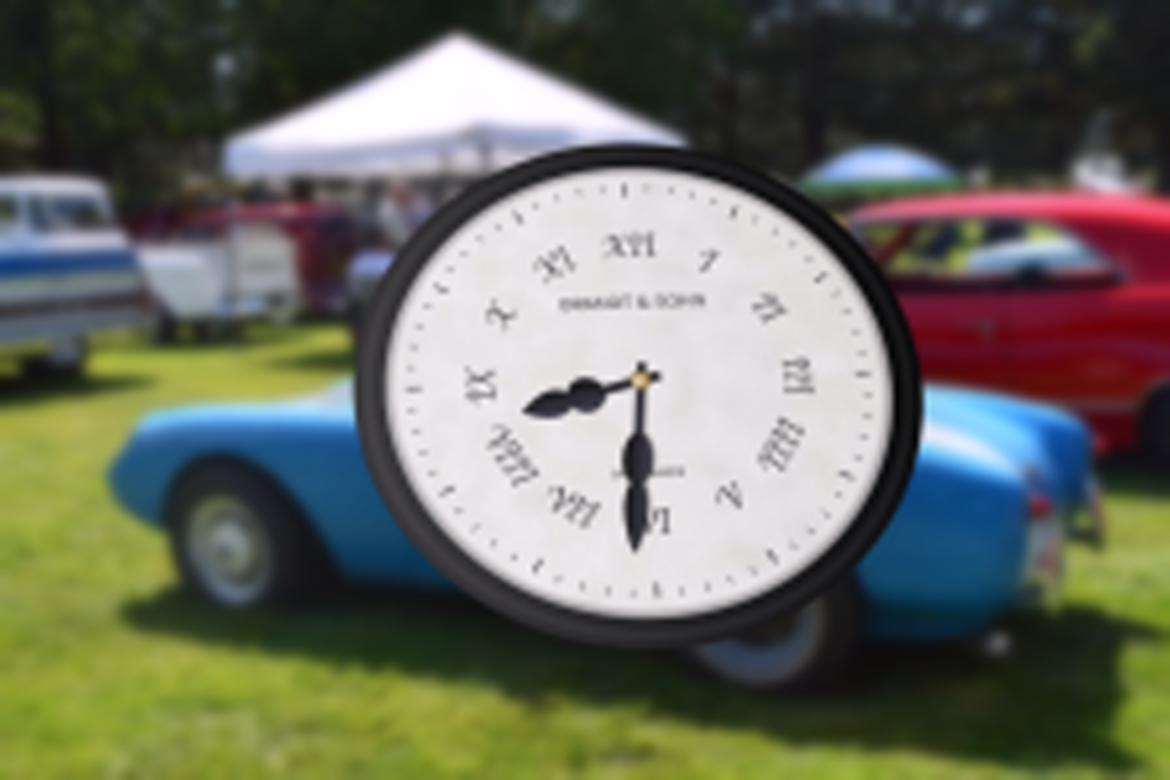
**8:31**
